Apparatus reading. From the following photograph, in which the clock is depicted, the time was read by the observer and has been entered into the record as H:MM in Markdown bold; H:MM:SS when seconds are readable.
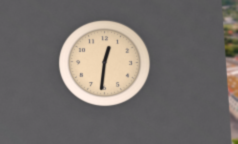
**12:31**
